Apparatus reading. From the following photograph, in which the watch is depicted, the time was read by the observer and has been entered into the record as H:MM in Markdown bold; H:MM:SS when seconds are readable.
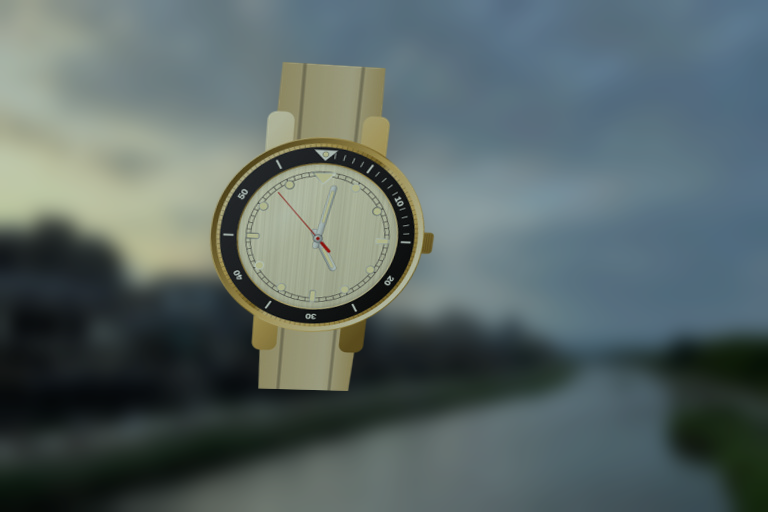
**5:01:53**
